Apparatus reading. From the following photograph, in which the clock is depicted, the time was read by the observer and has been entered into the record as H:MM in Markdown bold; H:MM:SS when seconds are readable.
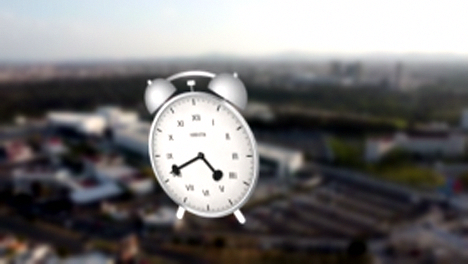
**4:41**
